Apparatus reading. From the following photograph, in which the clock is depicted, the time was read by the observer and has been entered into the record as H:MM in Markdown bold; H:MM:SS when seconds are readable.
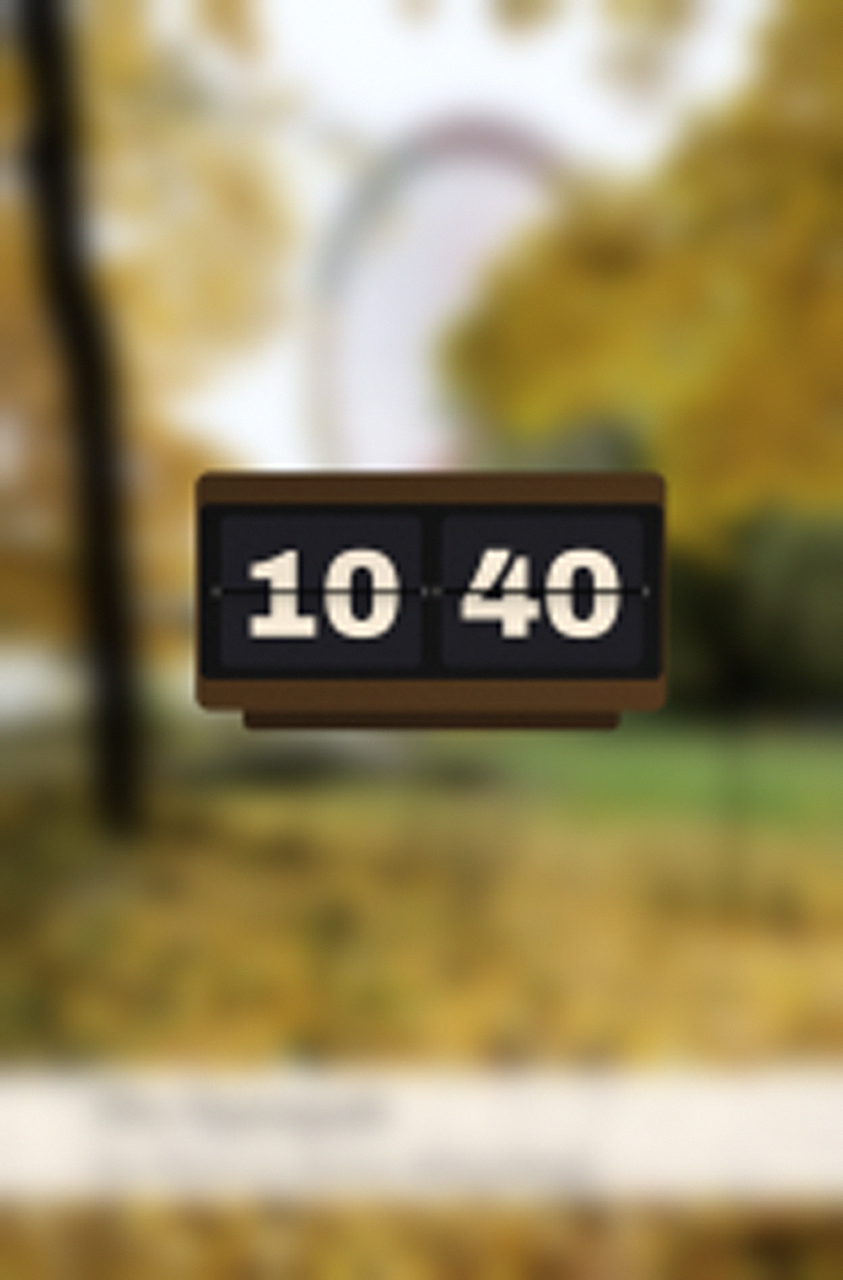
**10:40**
